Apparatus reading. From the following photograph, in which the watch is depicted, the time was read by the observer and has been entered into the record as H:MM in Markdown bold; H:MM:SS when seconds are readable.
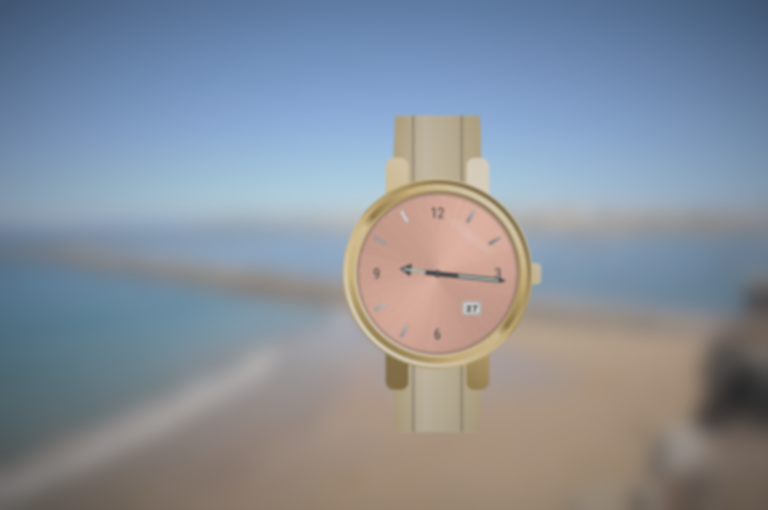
**9:16**
